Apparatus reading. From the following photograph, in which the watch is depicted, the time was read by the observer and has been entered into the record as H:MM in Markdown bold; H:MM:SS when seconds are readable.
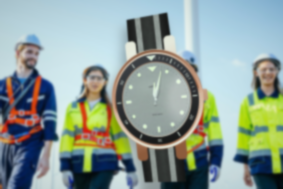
**12:03**
